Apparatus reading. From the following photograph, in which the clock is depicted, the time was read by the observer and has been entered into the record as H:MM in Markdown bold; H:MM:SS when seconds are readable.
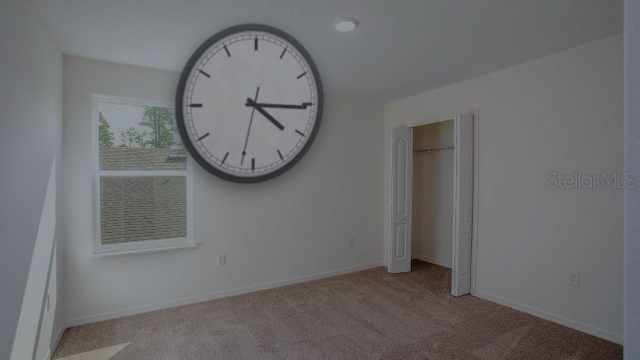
**4:15:32**
